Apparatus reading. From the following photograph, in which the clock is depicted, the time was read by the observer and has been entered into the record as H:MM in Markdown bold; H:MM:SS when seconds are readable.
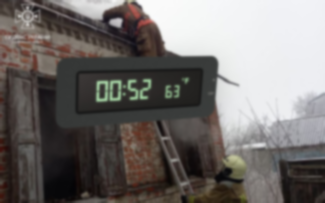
**0:52**
